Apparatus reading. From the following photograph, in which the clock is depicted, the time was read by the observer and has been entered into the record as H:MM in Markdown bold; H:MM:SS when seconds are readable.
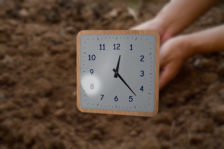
**12:23**
